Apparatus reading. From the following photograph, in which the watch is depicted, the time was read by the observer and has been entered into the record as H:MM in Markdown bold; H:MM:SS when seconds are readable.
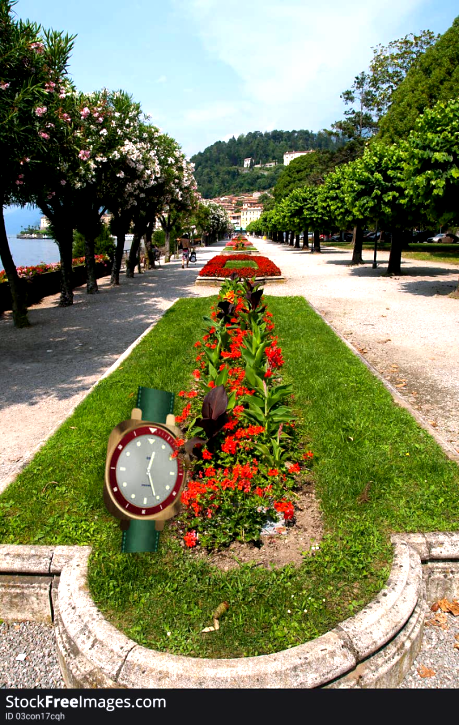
**12:26**
